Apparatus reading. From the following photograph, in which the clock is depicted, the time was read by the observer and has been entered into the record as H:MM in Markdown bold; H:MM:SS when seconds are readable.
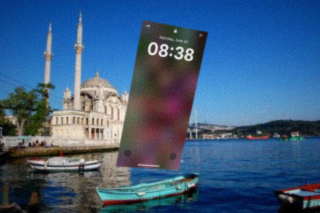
**8:38**
